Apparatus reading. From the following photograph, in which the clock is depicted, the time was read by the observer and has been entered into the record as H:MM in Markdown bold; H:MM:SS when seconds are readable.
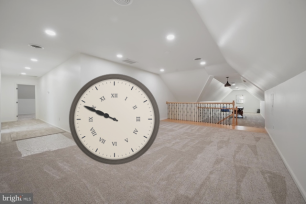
**9:49**
